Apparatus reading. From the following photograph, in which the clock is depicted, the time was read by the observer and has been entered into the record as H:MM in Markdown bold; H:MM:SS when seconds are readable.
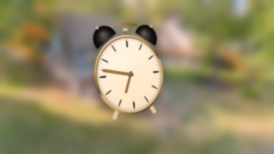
**6:47**
